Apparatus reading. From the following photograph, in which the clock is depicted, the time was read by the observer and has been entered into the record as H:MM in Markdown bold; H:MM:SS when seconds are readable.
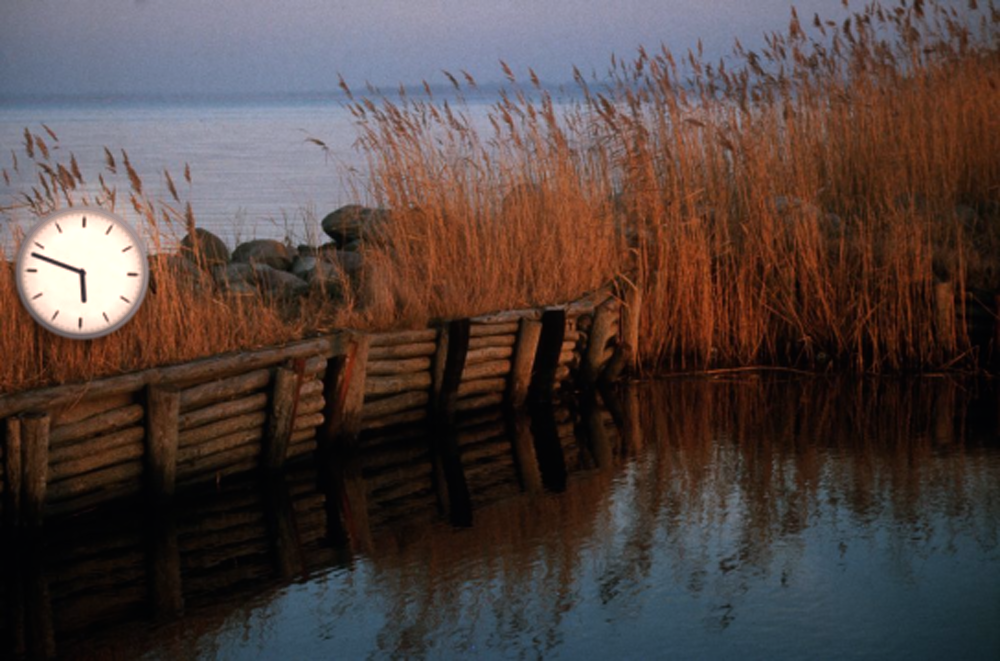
**5:48**
